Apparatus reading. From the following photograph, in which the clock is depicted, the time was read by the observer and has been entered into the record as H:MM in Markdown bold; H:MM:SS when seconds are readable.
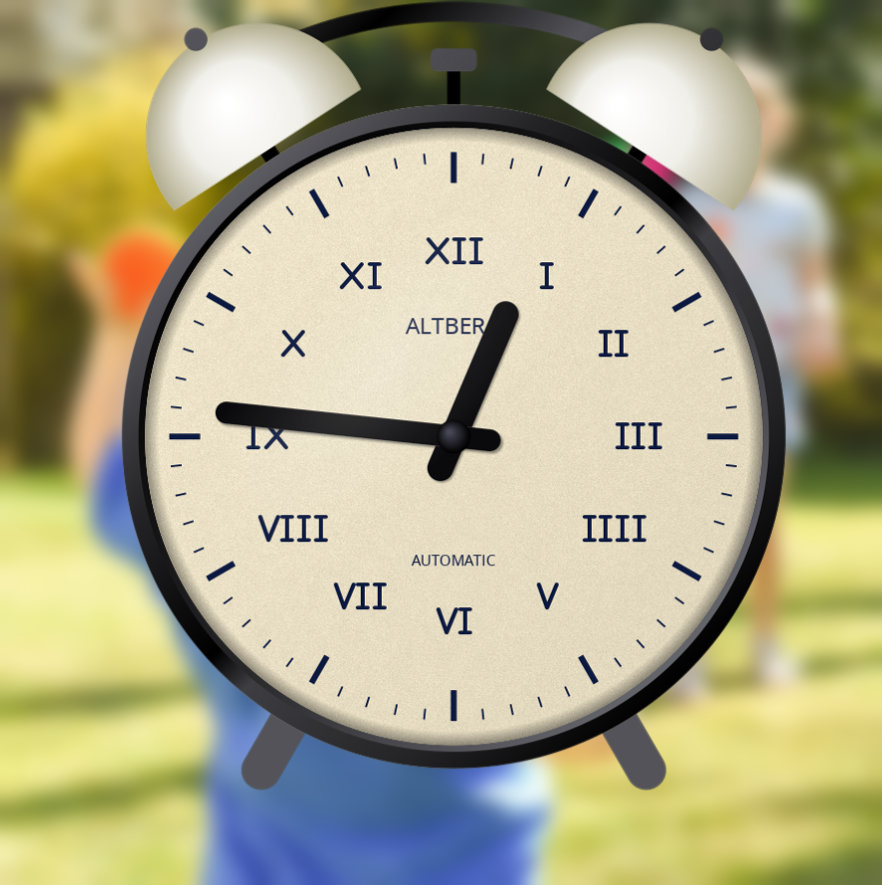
**12:46**
